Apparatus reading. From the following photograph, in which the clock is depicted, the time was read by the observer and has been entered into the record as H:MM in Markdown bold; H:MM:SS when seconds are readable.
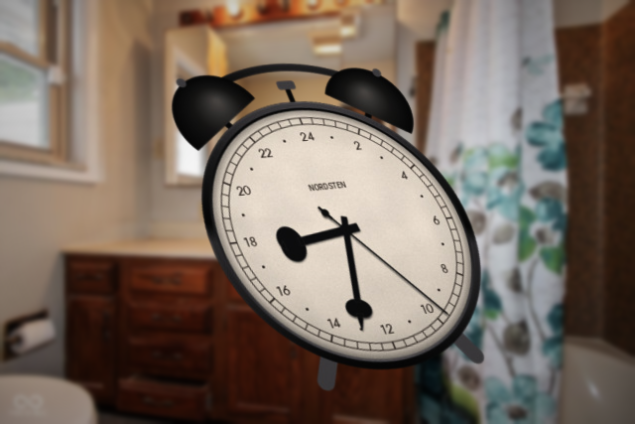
**17:32:24**
